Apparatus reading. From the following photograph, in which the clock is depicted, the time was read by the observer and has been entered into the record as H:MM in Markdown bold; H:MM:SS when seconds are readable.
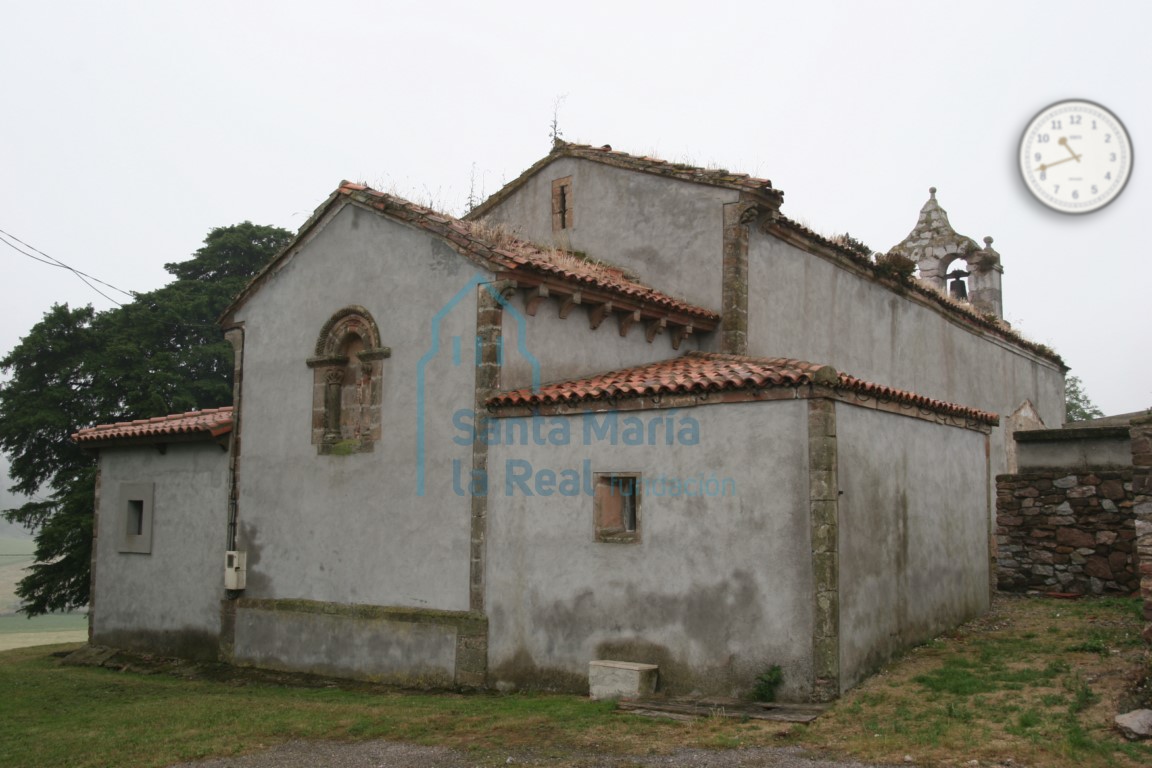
**10:42**
